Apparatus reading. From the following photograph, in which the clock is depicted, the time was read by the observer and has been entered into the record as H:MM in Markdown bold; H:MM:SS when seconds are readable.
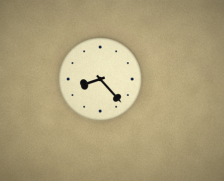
**8:23**
